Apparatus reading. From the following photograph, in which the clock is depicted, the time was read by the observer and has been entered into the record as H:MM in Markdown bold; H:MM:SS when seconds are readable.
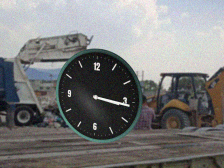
**3:16**
